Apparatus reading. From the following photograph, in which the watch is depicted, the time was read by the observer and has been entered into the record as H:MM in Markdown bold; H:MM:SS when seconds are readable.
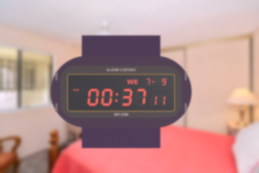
**0:37:11**
